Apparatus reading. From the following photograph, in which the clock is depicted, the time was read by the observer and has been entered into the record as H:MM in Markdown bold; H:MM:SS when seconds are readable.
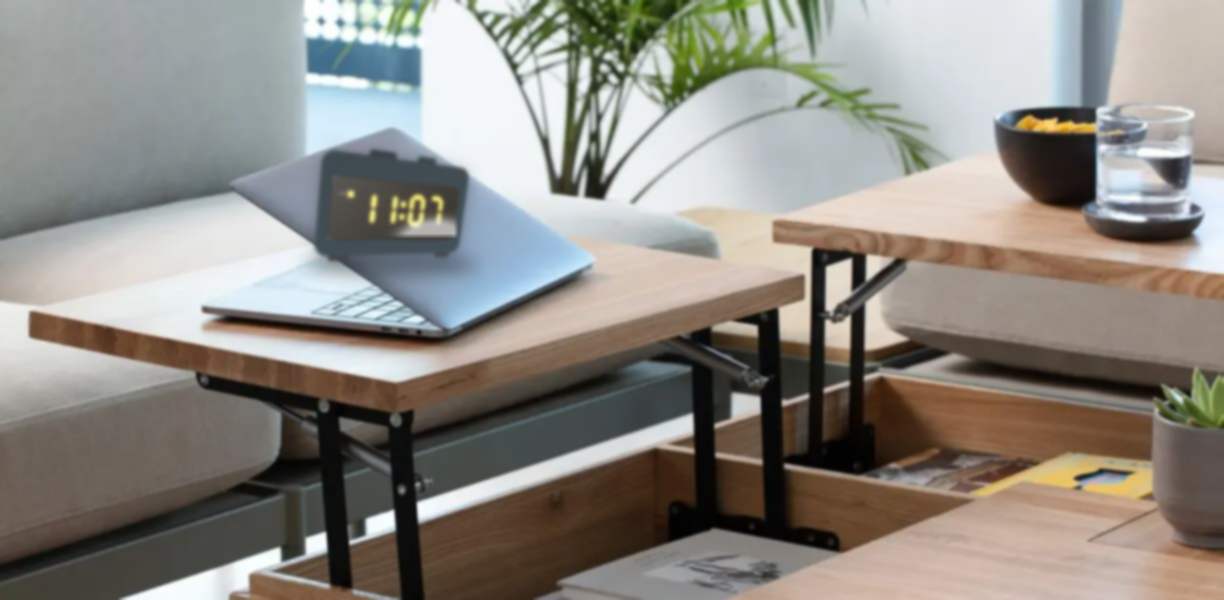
**11:07**
